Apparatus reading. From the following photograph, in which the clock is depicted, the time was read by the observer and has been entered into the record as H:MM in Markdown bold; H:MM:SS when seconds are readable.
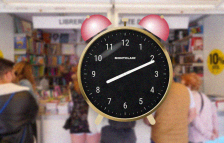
**8:11**
